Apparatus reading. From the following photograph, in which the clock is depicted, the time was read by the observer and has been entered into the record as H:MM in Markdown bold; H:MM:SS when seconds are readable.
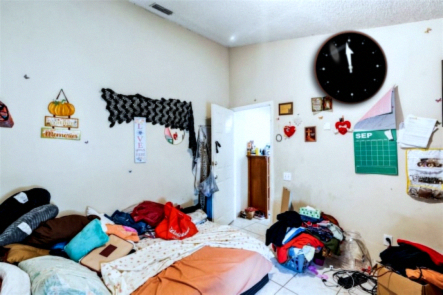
**11:59**
